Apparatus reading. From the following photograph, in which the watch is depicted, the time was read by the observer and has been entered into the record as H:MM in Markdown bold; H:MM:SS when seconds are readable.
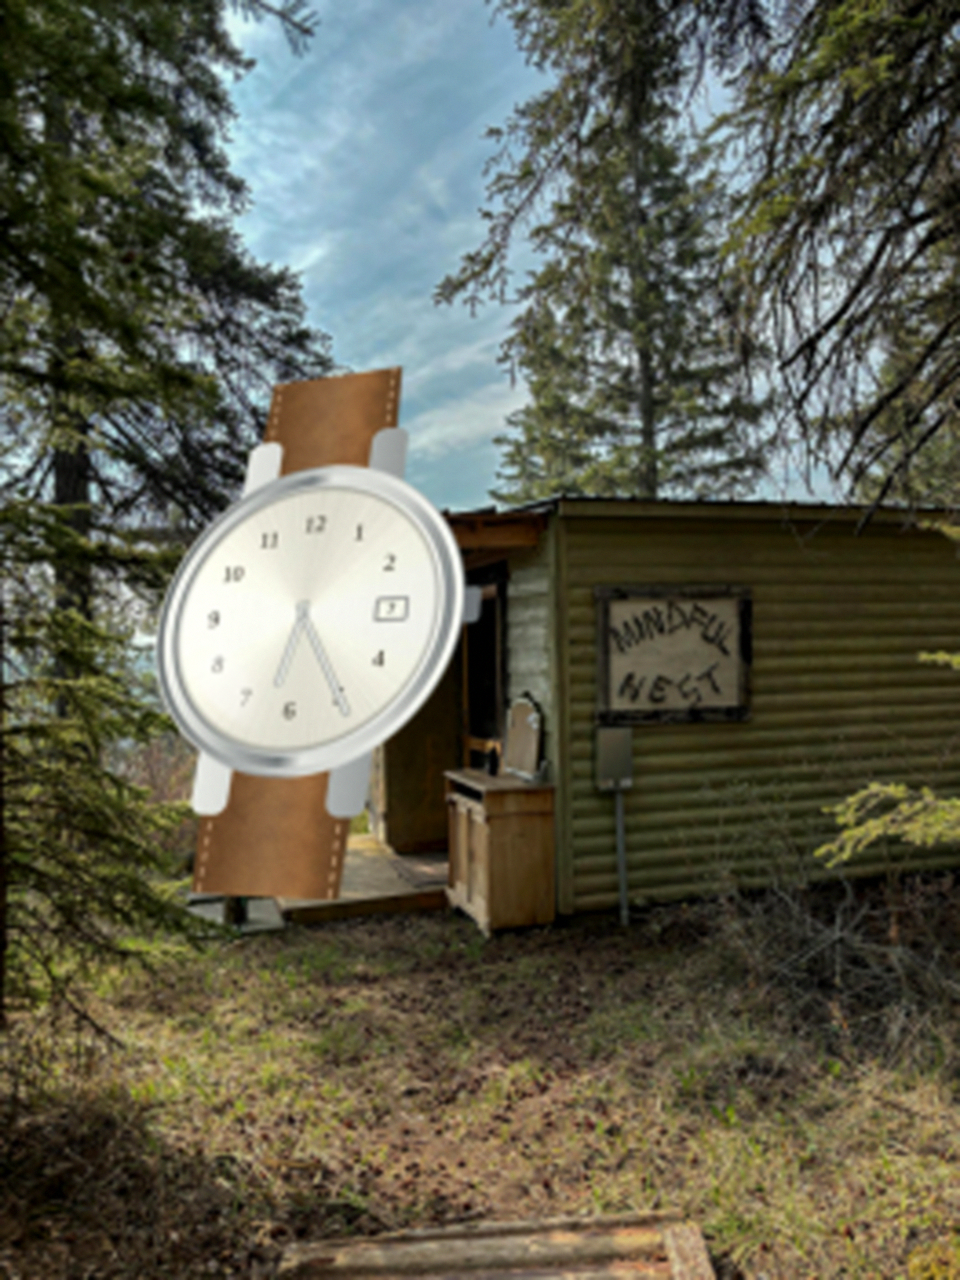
**6:25**
